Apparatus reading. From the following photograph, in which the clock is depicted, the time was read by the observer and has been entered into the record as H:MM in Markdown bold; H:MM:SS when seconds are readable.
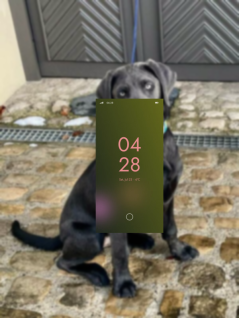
**4:28**
